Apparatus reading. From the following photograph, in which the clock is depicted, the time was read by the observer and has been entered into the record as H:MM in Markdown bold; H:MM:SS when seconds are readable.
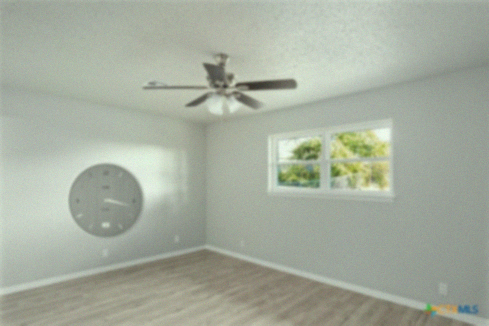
**3:17**
